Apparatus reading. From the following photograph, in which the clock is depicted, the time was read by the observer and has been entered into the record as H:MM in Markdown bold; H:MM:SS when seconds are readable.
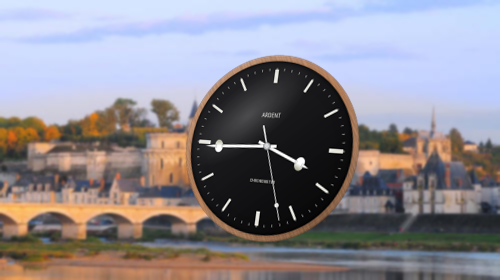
**3:44:27**
